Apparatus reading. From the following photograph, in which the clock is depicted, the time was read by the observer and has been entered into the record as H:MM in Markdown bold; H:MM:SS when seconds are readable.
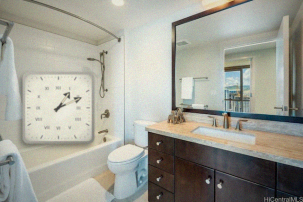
**1:11**
